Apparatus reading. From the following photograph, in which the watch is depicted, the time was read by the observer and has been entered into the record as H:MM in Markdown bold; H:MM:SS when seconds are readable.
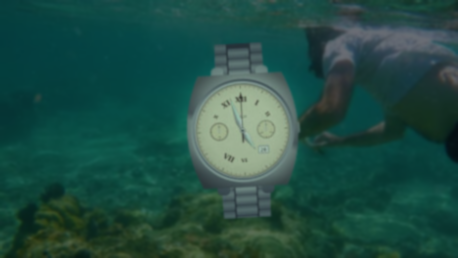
**4:57**
